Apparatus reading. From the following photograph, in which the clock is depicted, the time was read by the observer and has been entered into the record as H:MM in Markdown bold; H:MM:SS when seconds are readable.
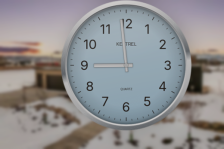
**8:59**
